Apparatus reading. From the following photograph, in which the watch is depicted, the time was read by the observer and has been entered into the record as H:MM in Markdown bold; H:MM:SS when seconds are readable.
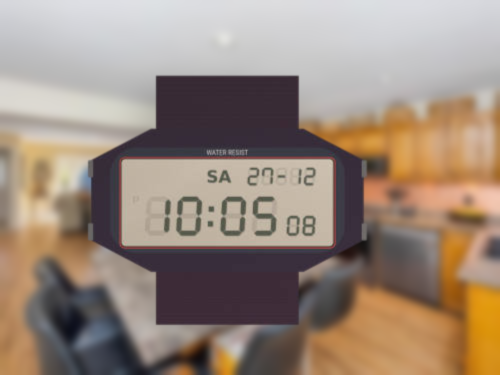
**10:05:08**
